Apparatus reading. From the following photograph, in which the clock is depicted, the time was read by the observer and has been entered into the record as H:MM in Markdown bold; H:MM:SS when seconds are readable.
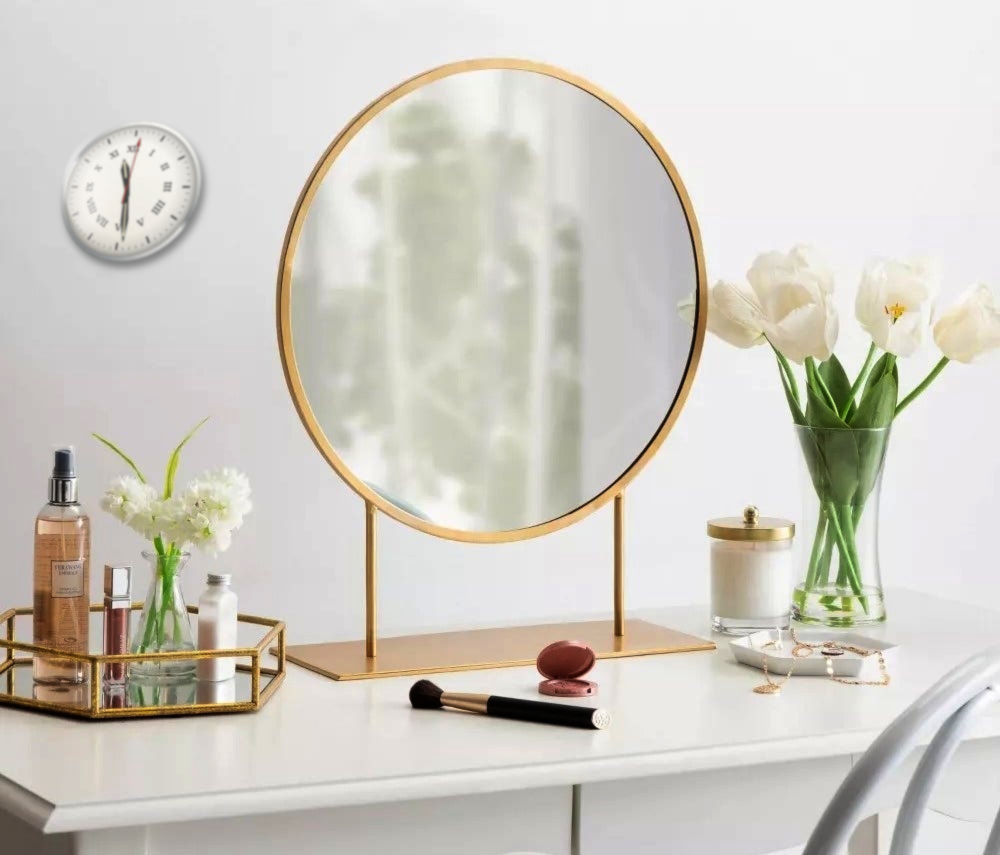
**11:29:01**
